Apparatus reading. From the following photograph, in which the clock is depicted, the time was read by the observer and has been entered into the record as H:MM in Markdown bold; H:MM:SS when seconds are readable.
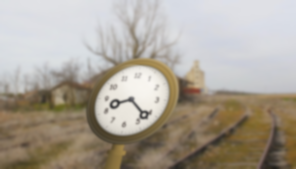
**8:22**
